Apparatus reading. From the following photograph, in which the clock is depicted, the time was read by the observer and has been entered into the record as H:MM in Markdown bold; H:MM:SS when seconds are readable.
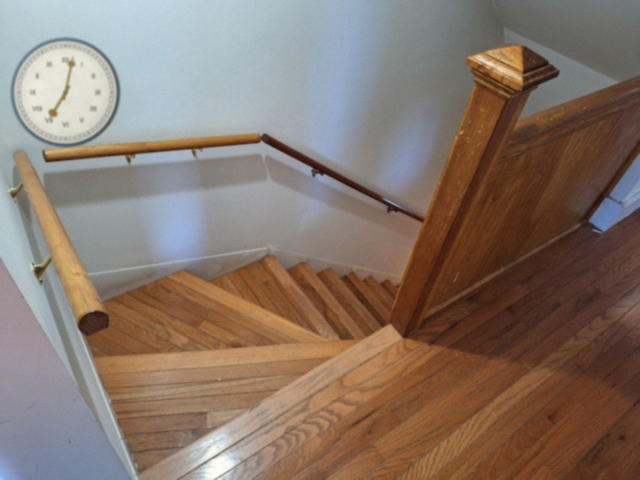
**7:02**
